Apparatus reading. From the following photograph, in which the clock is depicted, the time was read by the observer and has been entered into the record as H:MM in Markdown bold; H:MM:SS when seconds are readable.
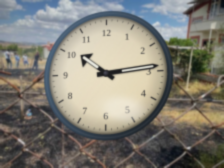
**10:14**
